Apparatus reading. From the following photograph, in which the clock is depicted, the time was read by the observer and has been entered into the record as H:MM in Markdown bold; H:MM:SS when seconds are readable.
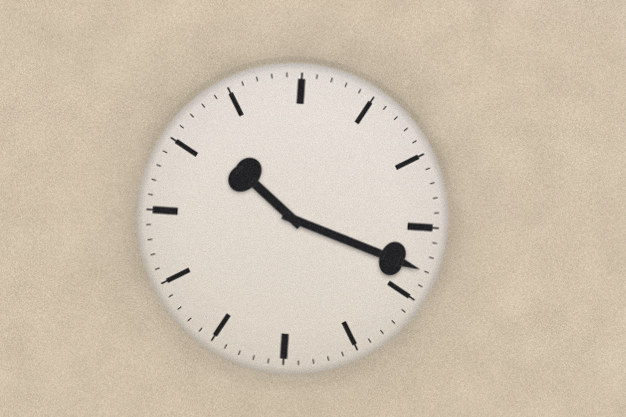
**10:18**
